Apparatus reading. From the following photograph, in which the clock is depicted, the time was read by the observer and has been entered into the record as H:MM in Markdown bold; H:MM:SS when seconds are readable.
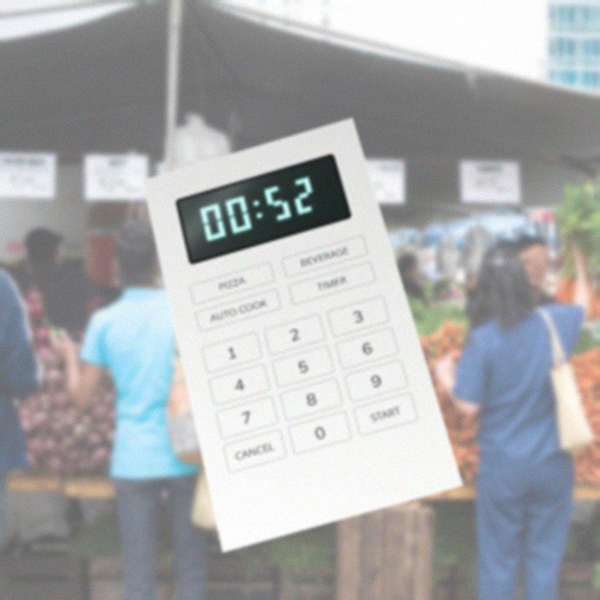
**0:52**
